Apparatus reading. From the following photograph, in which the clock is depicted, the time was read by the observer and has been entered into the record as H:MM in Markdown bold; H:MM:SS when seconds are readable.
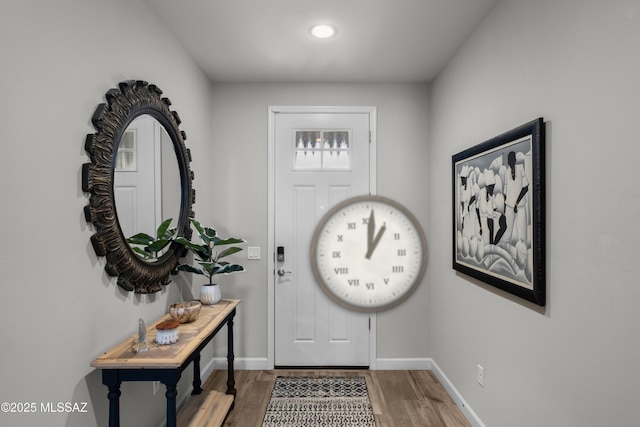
**1:01**
